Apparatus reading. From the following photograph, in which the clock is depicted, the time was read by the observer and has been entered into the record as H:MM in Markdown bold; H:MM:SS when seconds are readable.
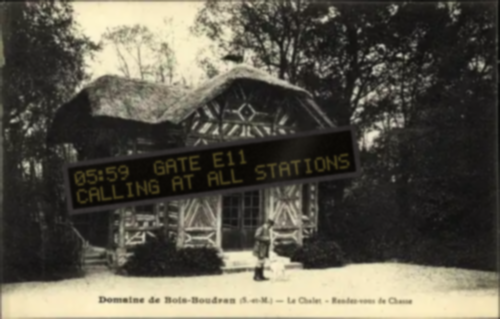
**5:59**
